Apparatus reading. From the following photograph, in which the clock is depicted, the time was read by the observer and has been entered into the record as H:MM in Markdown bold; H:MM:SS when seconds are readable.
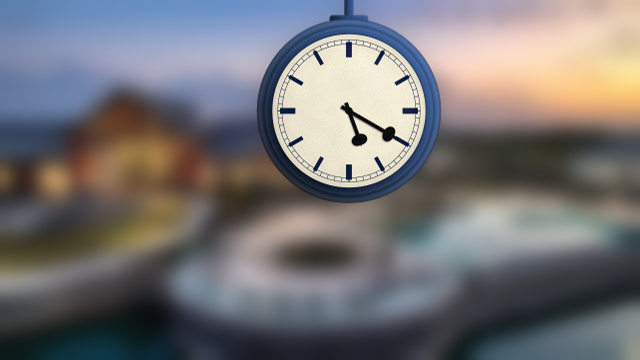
**5:20**
